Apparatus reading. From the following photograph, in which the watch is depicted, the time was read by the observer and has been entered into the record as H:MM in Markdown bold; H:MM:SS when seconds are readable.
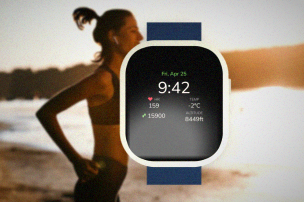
**9:42**
